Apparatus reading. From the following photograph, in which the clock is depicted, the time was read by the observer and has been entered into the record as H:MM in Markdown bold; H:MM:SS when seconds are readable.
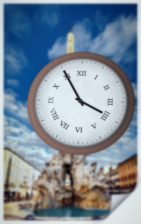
**3:55**
